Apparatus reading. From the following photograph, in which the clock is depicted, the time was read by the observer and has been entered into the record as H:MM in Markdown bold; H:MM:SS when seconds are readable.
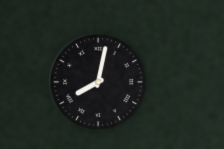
**8:02**
